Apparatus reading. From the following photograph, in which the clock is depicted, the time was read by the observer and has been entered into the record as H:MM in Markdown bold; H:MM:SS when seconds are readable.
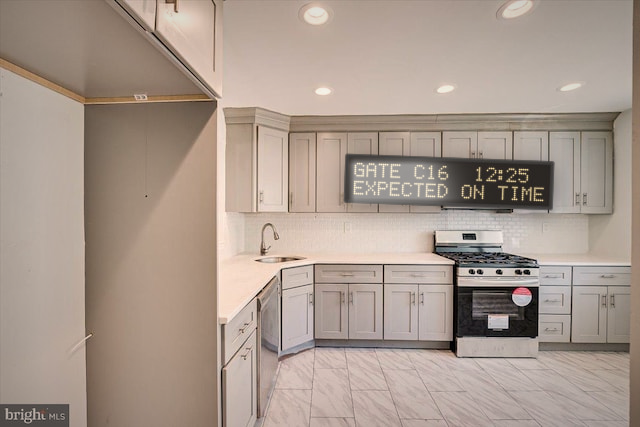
**12:25**
